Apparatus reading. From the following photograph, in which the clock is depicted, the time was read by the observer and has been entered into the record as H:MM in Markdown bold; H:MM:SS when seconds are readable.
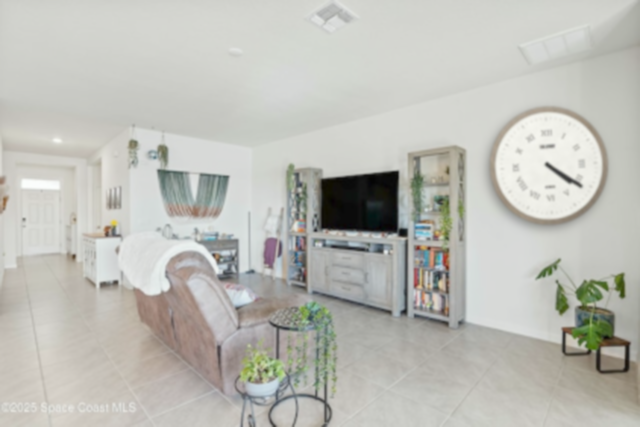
**4:21**
